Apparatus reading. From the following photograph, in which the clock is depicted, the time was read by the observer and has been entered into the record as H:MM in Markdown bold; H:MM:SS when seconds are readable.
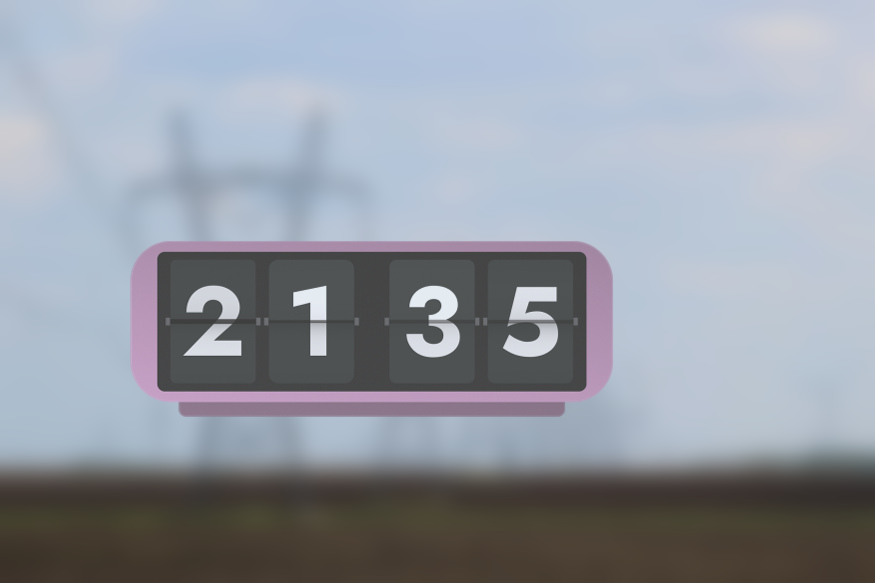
**21:35**
